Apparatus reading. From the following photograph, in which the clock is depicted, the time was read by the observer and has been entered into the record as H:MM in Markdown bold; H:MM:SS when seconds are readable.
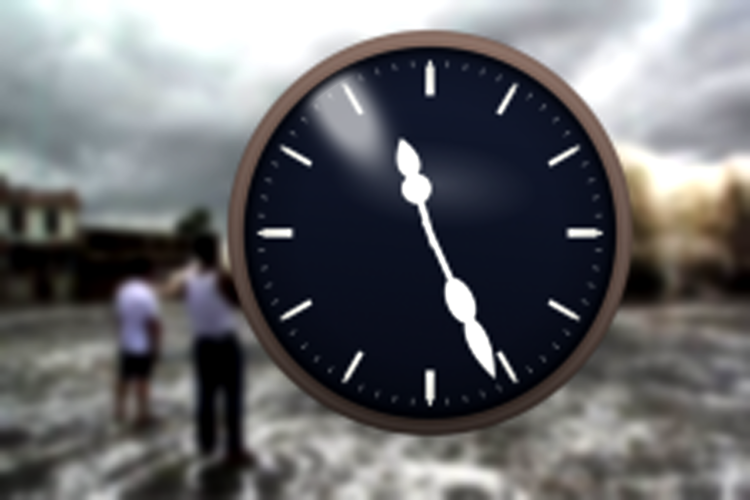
**11:26**
